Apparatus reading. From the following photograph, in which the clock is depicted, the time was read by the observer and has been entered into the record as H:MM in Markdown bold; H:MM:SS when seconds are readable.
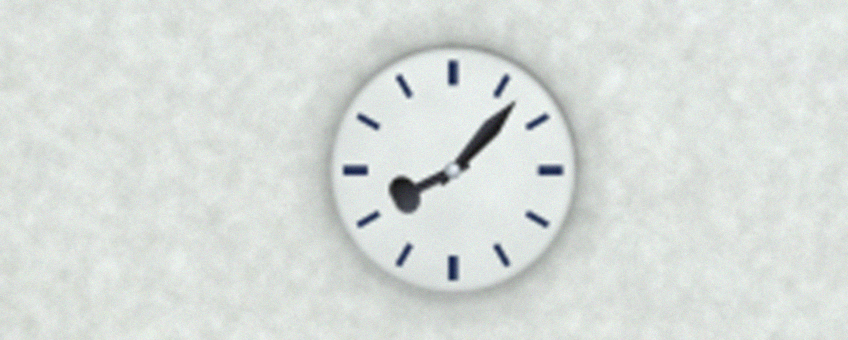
**8:07**
